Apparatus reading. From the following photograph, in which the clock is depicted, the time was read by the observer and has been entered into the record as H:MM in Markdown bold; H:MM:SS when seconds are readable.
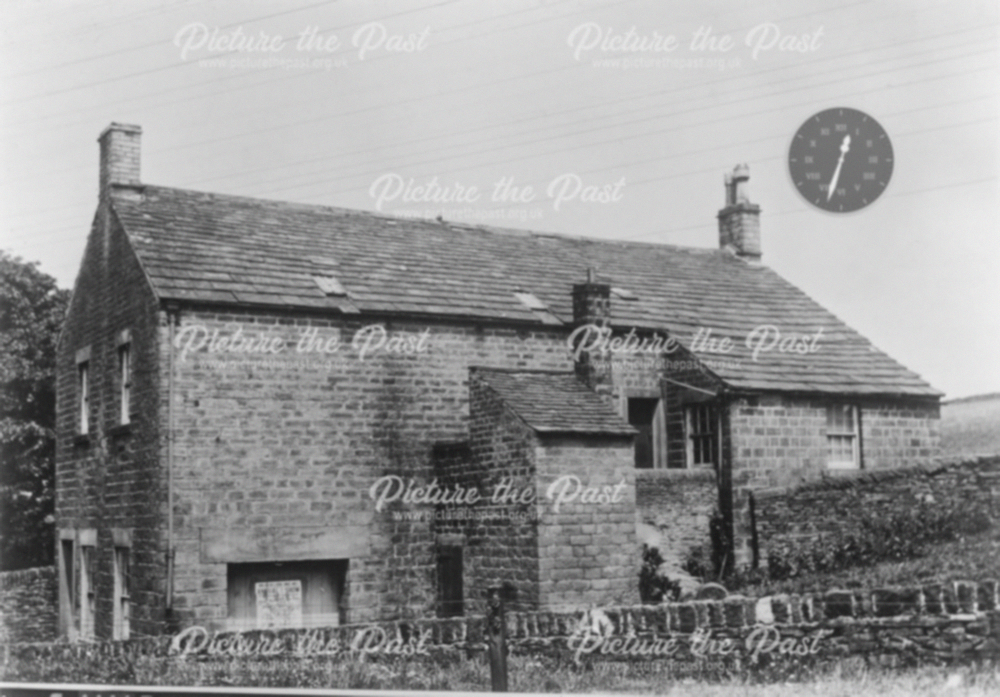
**12:33**
